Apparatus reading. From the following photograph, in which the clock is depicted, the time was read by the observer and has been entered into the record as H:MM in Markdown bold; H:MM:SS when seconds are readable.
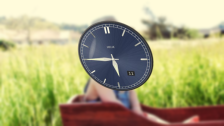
**5:45**
